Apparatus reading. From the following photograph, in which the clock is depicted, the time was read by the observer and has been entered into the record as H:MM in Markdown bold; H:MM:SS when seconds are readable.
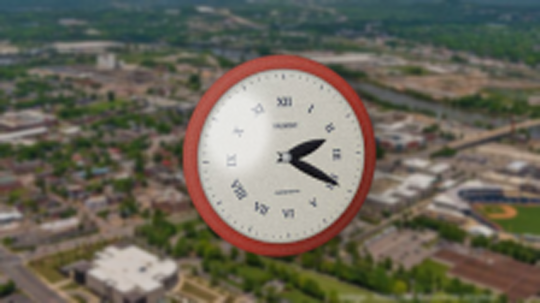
**2:20**
